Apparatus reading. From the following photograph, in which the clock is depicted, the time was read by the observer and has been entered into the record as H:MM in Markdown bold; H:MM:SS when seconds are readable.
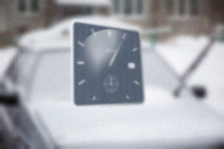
**1:05**
